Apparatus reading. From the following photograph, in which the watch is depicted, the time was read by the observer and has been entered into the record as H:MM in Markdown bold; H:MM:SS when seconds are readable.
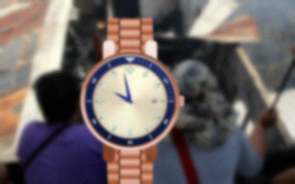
**9:58**
